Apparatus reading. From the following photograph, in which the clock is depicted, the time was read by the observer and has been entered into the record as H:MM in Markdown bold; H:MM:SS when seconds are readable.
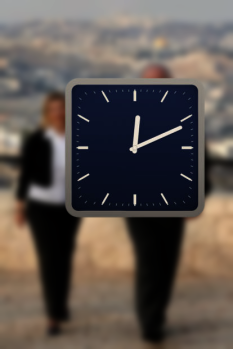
**12:11**
